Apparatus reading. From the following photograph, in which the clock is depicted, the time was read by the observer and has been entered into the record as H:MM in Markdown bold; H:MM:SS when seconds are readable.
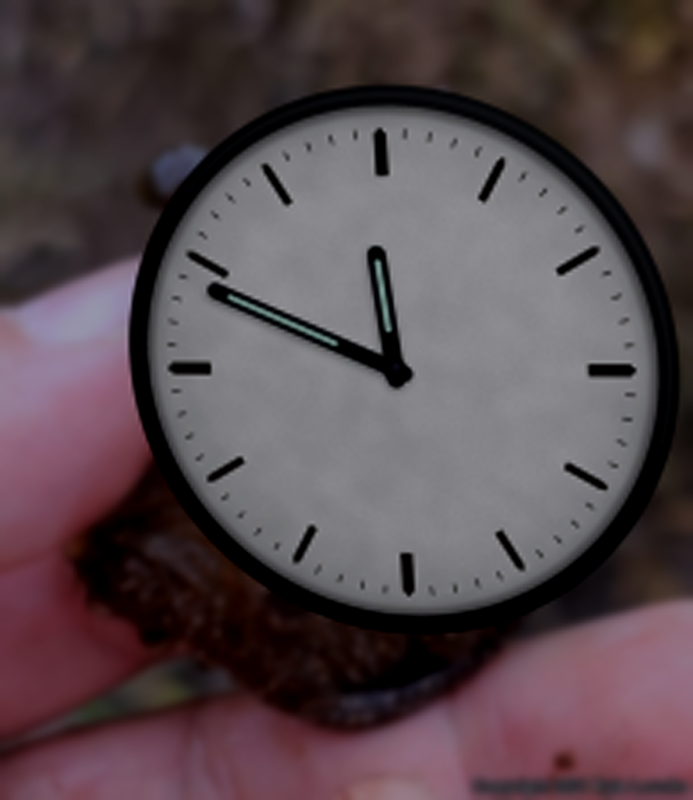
**11:49**
